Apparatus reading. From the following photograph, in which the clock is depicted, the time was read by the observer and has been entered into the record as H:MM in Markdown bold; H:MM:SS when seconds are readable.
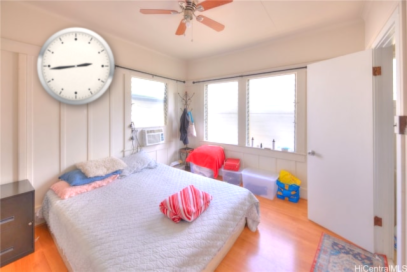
**2:44**
